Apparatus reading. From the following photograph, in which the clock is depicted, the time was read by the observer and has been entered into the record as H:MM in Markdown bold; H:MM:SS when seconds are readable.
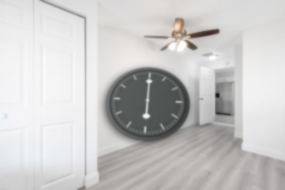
**6:00**
